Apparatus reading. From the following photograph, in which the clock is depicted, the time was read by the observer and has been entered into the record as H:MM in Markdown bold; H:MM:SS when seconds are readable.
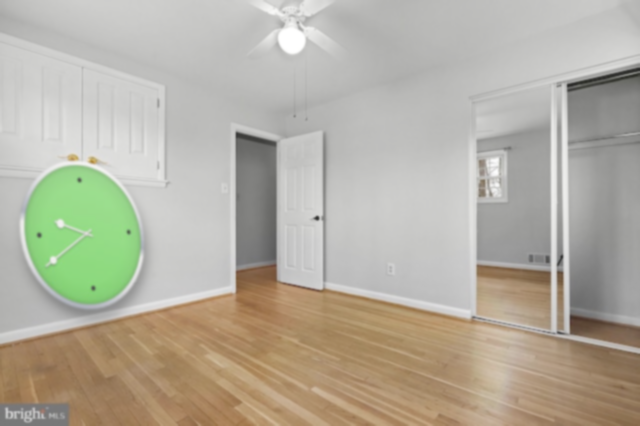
**9:40**
